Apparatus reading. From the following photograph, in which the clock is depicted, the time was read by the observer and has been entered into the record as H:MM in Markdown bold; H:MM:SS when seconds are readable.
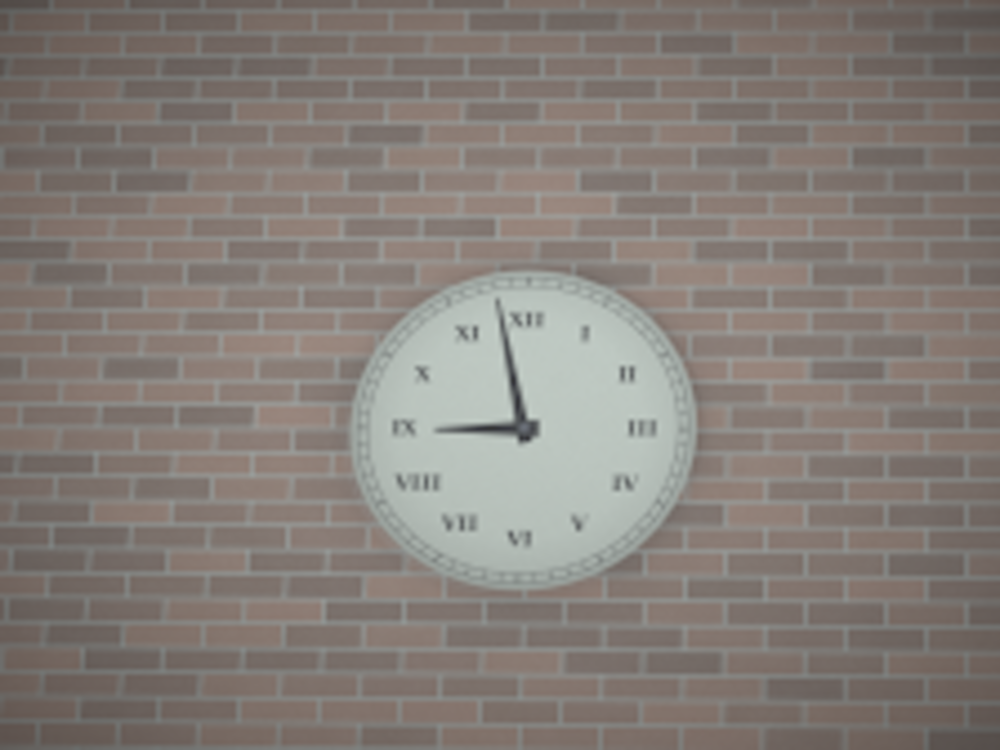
**8:58**
